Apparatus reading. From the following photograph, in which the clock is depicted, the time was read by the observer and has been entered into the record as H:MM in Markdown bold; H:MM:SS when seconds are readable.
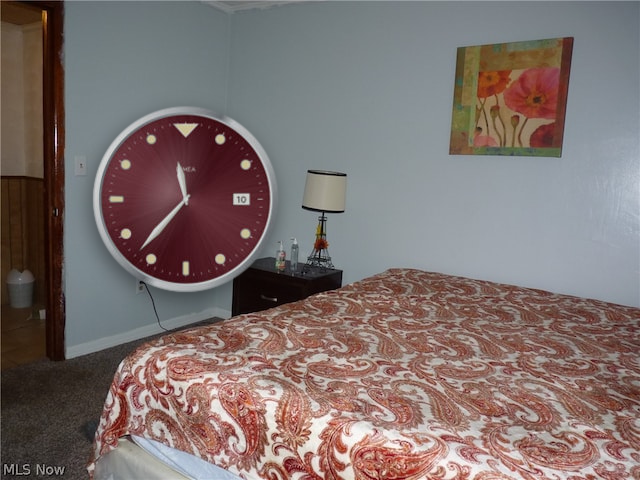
**11:37**
